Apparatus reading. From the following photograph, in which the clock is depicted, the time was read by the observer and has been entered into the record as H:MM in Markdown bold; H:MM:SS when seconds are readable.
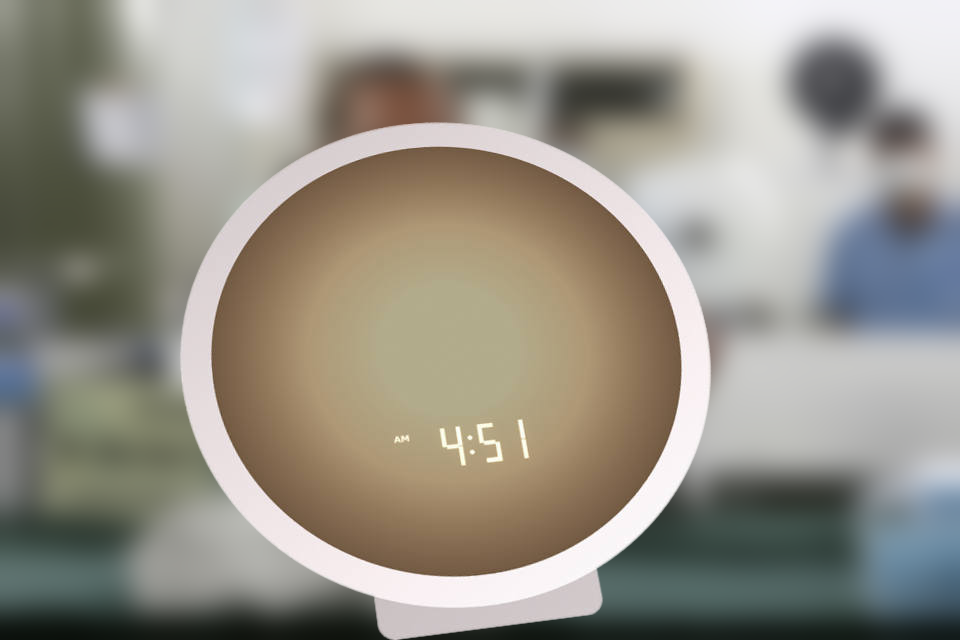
**4:51**
